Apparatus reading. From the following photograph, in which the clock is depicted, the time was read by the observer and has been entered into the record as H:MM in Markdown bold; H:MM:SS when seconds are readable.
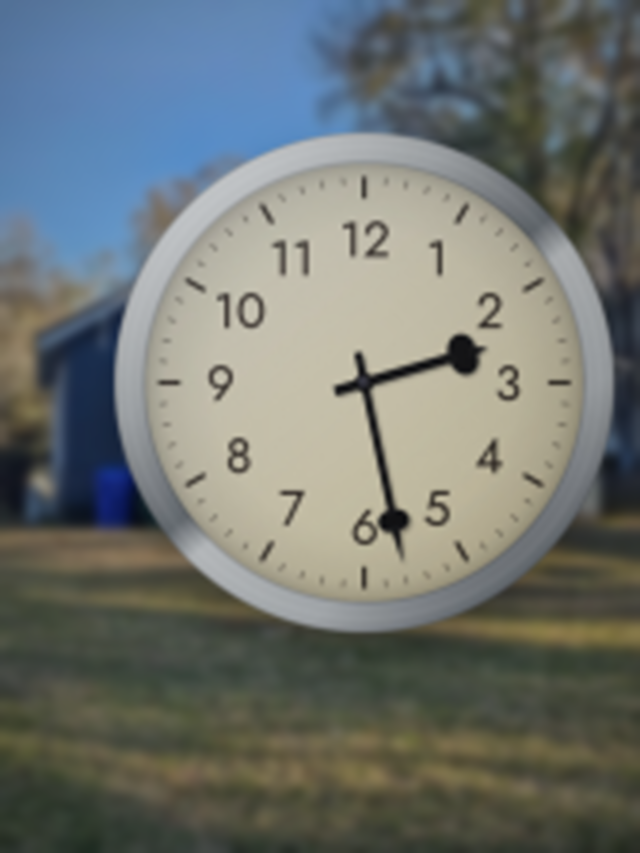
**2:28**
